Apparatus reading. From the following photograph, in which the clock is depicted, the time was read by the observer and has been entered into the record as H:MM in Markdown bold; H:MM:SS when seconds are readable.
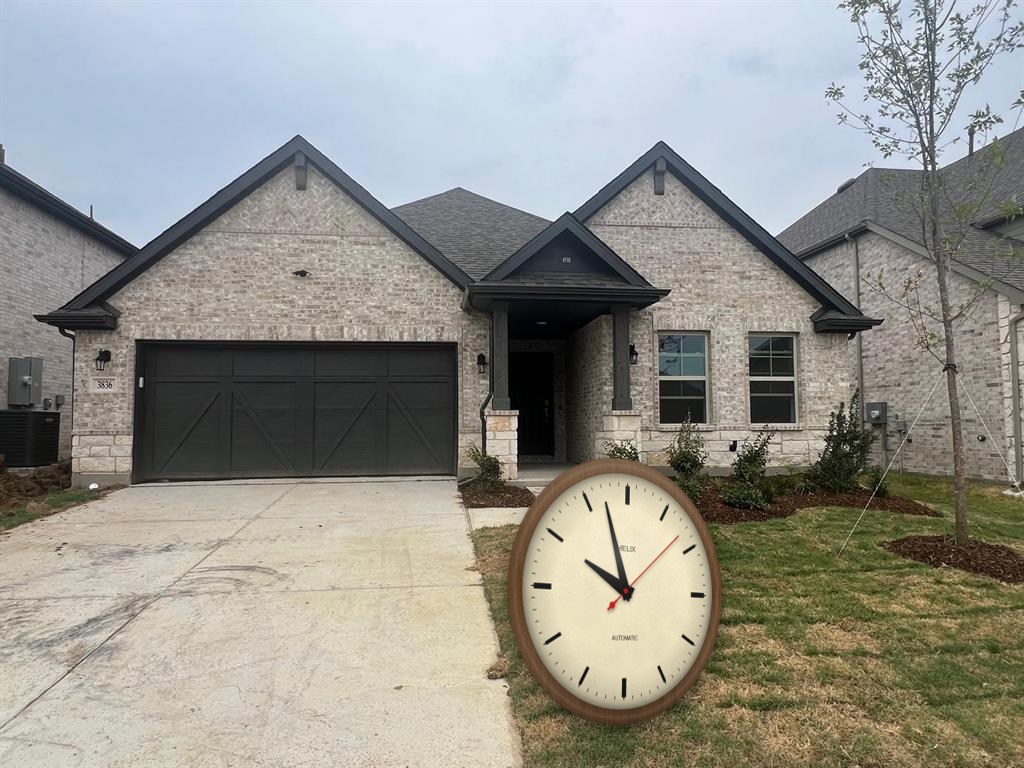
**9:57:08**
